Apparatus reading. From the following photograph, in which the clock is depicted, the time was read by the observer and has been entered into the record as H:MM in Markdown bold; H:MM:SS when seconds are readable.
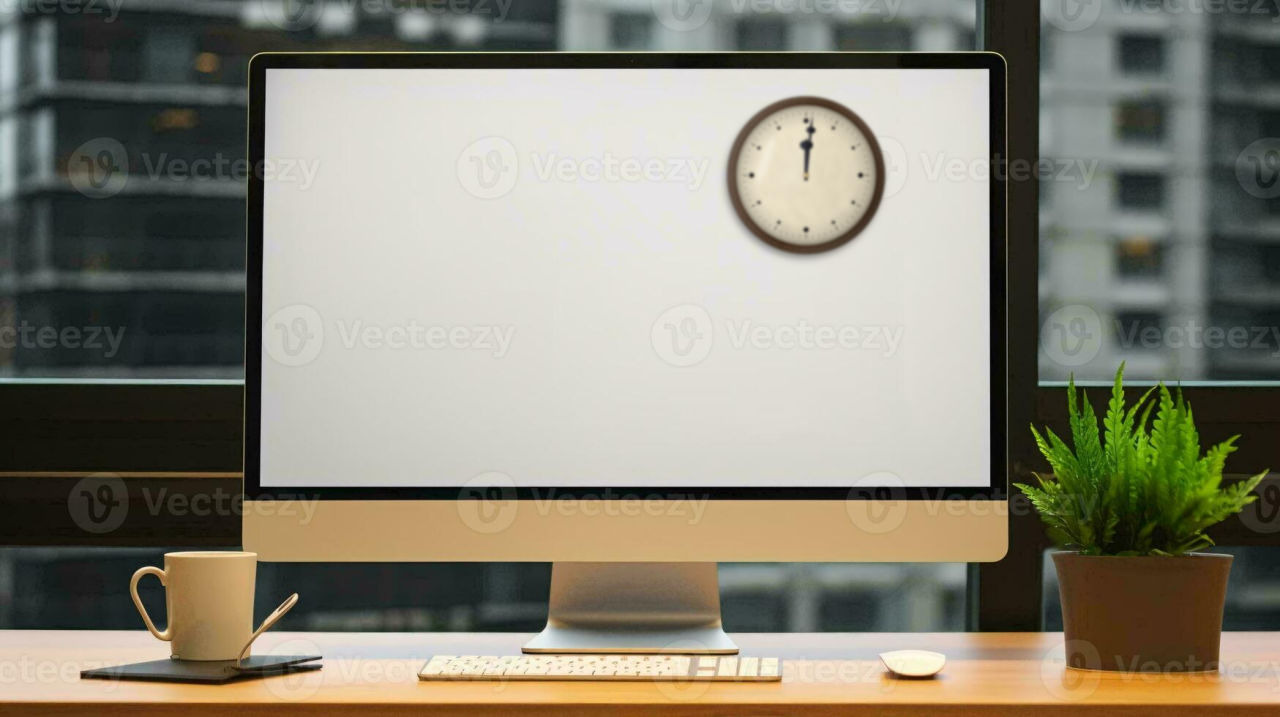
**12:01**
